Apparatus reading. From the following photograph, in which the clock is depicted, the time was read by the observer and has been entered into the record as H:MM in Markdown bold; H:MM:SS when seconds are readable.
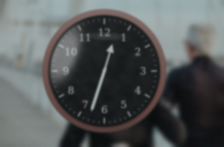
**12:33**
